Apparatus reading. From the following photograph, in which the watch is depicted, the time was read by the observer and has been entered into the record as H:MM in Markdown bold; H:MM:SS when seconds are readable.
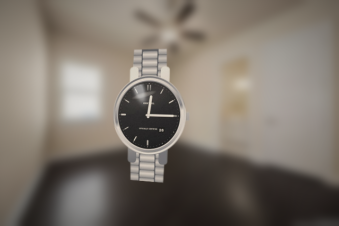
**12:15**
